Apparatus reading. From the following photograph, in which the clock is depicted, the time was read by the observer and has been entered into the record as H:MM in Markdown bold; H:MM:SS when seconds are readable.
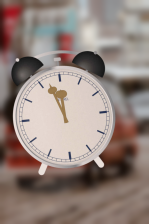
**11:57**
